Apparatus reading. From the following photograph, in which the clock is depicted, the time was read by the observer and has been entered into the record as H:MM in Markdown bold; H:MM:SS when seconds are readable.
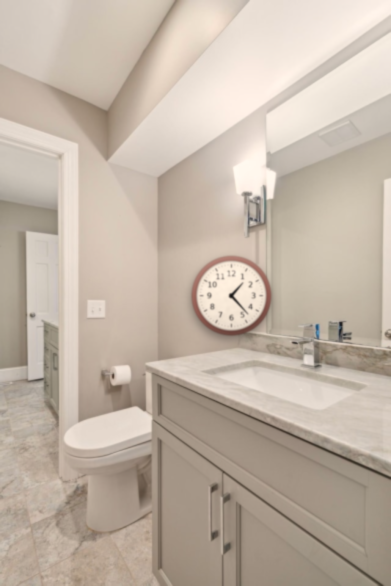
**1:23**
